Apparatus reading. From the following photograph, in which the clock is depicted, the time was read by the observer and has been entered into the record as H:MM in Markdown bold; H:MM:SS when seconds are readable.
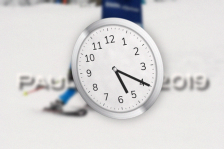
**5:20**
